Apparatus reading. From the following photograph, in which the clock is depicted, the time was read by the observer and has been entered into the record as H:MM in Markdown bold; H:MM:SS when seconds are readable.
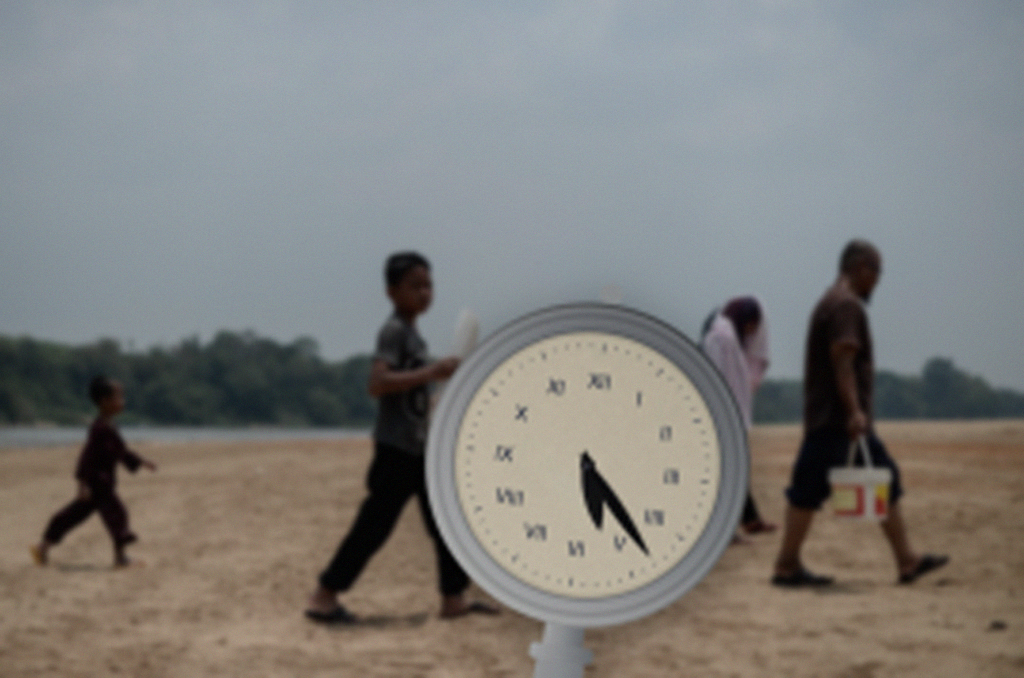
**5:23**
